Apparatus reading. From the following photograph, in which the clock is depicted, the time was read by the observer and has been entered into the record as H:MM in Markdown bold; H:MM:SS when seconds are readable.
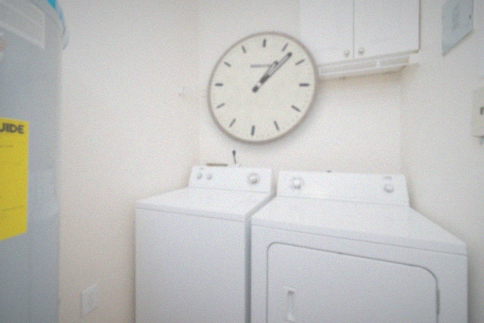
**1:07**
